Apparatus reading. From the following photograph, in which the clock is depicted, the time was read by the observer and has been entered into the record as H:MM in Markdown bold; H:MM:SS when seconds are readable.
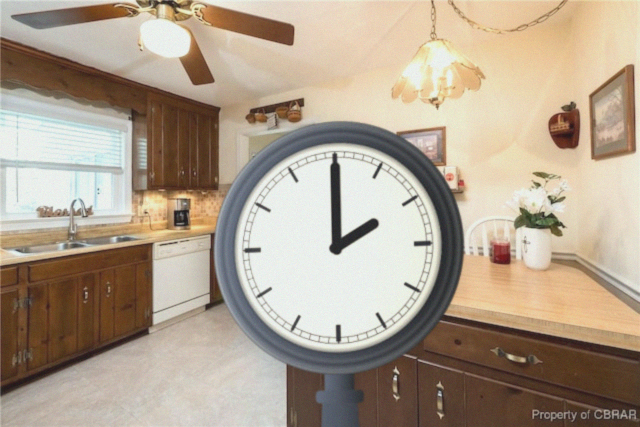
**2:00**
